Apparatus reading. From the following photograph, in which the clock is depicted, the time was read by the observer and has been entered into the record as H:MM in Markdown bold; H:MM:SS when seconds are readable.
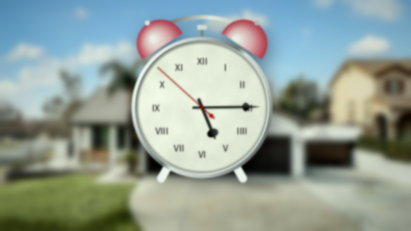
**5:14:52**
